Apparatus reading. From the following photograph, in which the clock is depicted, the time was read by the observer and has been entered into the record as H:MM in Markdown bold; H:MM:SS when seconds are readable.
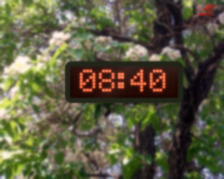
**8:40**
